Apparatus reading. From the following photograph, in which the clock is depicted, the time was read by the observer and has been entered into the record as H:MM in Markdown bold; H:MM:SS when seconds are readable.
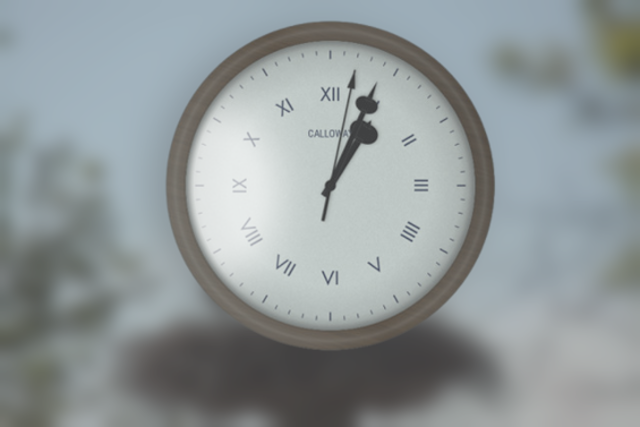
**1:04:02**
